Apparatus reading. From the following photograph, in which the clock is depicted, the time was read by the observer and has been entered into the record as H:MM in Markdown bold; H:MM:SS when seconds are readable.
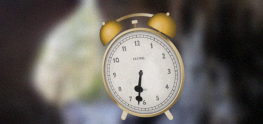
**6:32**
